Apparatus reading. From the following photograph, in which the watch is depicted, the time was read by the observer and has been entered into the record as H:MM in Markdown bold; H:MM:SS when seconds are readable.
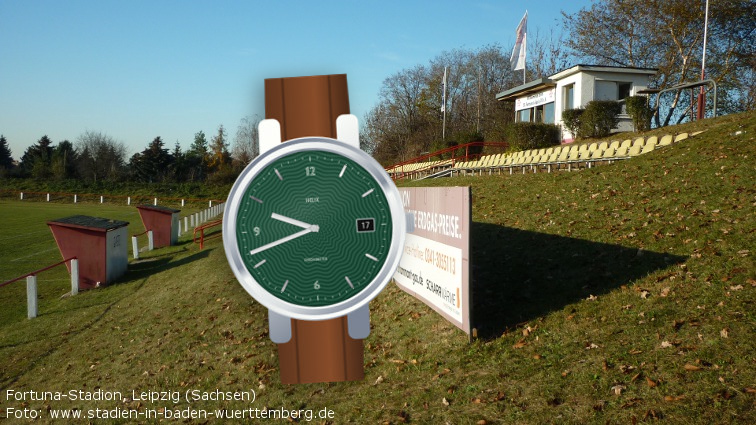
**9:42**
